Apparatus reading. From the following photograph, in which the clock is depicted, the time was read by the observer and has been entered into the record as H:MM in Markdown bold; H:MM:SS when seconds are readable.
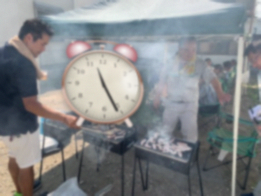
**11:26**
